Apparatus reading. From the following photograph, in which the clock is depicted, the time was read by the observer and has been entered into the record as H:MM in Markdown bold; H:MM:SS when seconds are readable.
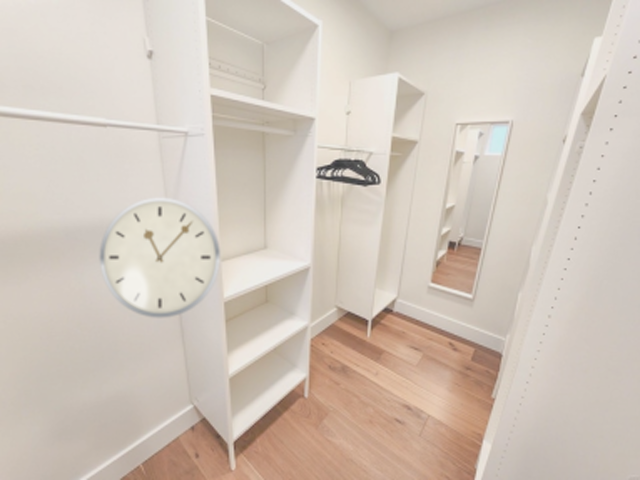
**11:07**
